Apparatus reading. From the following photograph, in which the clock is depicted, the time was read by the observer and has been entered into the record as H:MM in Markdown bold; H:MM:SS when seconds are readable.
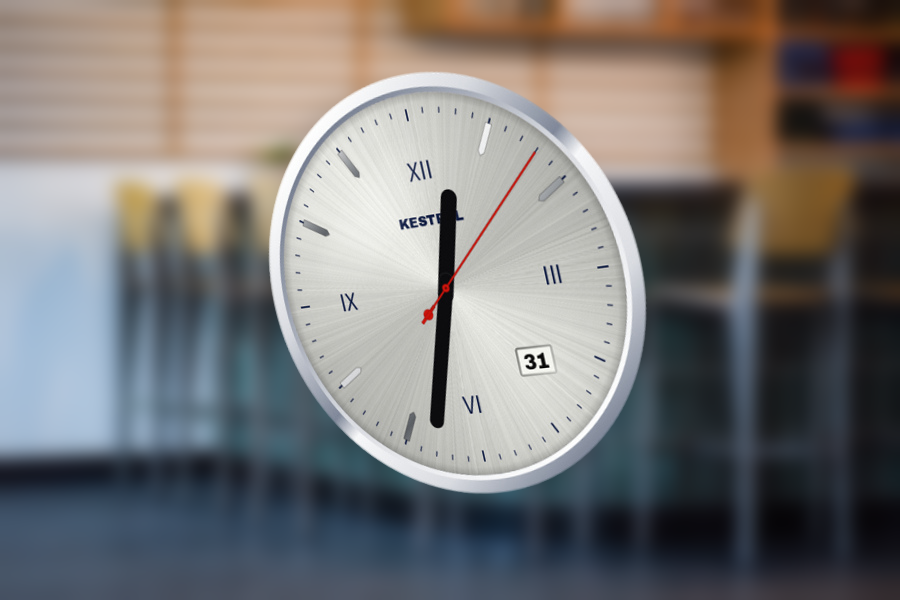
**12:33:08**
